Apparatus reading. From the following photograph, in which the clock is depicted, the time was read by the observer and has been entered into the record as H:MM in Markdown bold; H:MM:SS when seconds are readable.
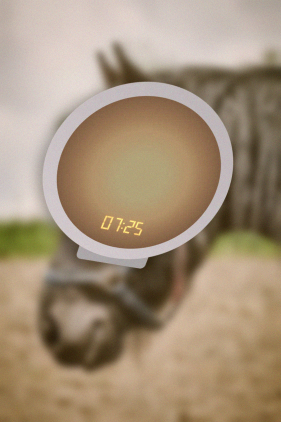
**7:25**
